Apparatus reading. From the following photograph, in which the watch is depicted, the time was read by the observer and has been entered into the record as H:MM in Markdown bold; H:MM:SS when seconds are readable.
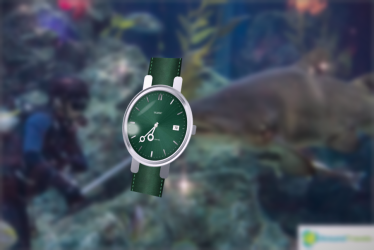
**6:37**
